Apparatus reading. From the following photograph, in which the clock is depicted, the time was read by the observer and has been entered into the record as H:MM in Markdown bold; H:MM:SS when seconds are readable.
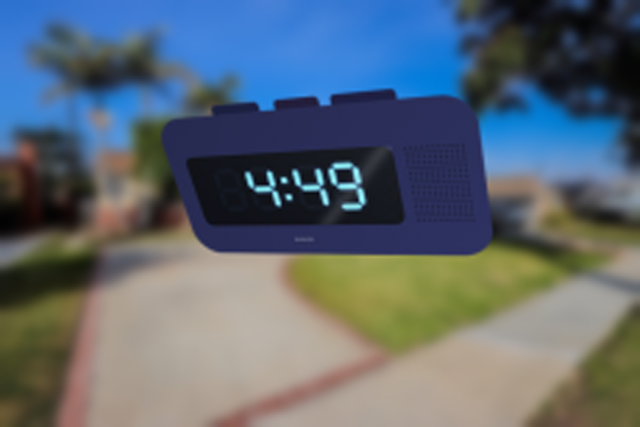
**4:49**
